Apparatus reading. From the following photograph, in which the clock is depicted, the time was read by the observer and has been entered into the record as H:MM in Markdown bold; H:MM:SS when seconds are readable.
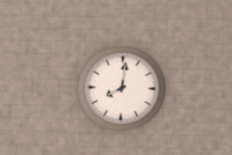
**8:01**
